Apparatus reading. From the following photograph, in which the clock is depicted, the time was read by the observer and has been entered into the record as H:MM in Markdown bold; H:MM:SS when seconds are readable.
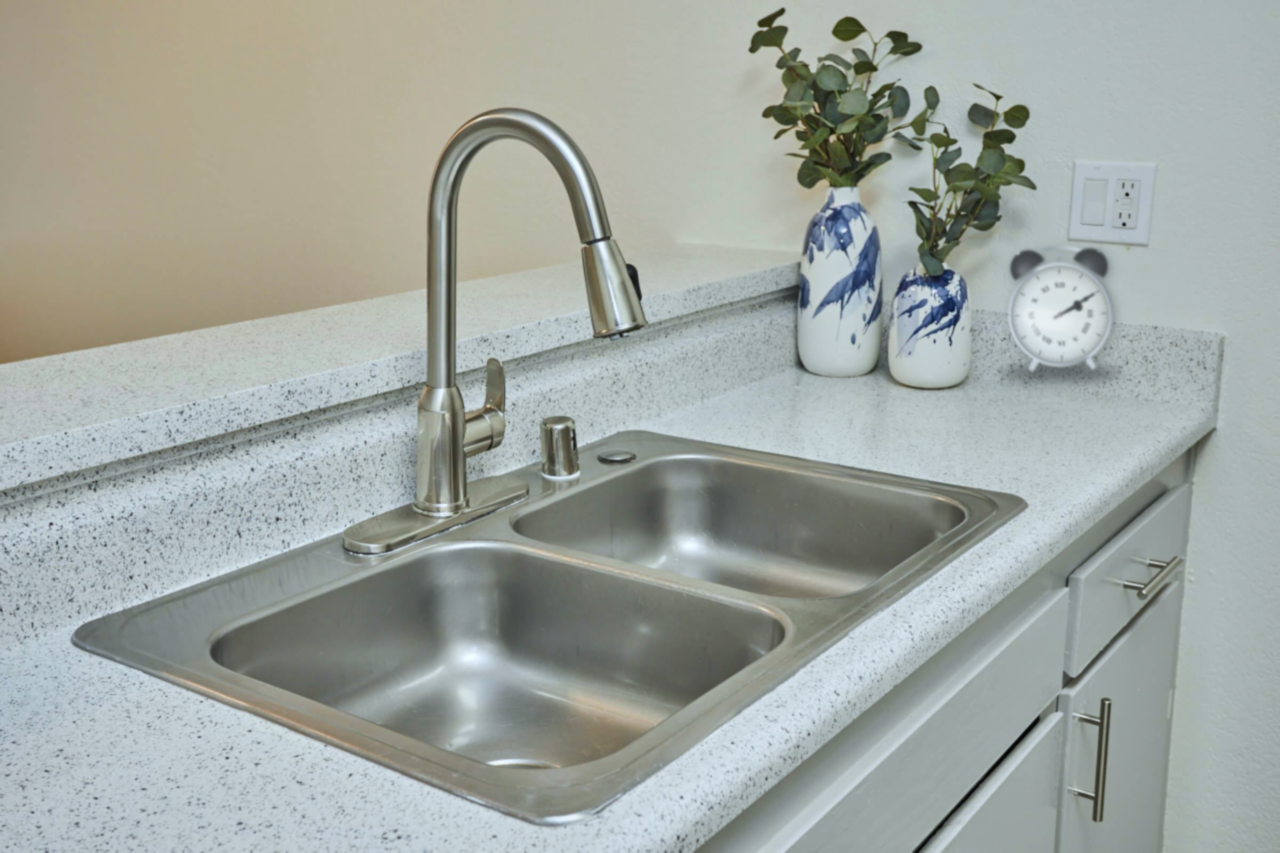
**2:10**
